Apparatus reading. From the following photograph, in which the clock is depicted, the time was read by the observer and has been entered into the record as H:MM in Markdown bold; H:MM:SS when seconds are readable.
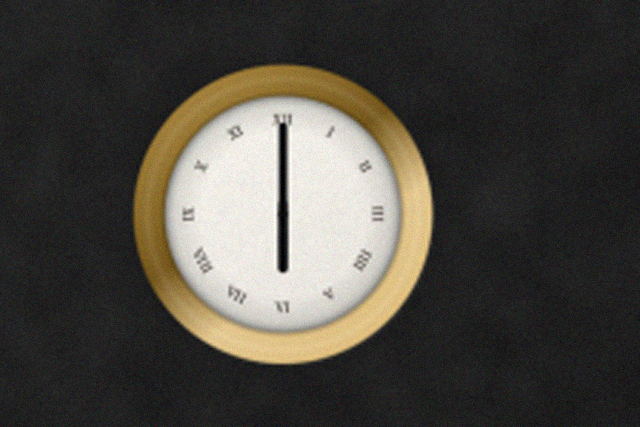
**6:00**
